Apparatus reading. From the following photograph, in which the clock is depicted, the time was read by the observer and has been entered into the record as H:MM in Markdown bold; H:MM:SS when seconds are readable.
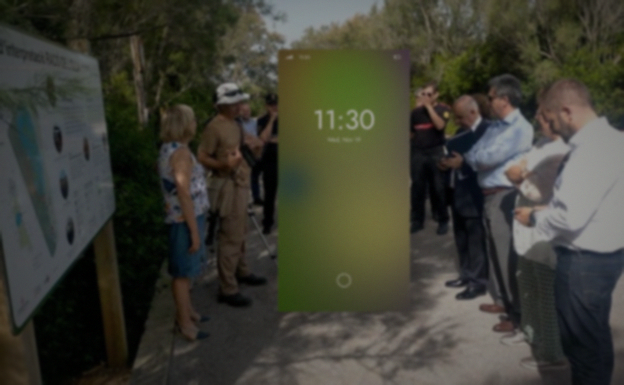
**11:30**
